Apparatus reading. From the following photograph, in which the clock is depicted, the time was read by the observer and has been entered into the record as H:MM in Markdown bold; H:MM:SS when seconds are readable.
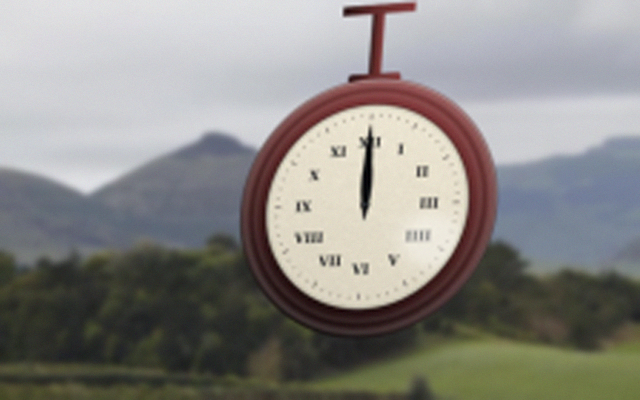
**12:00**
